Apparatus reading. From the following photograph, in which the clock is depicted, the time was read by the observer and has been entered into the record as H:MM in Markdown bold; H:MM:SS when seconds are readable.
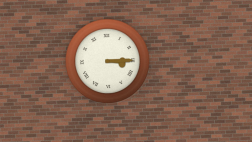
**3:15**
